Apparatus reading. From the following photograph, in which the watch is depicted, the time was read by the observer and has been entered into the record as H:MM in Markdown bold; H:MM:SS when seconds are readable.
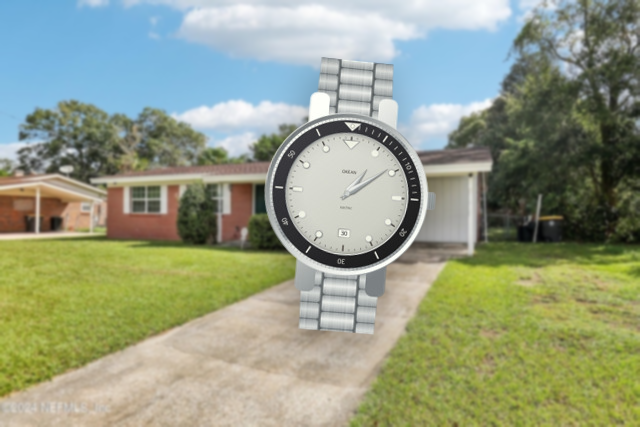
**1:09**
